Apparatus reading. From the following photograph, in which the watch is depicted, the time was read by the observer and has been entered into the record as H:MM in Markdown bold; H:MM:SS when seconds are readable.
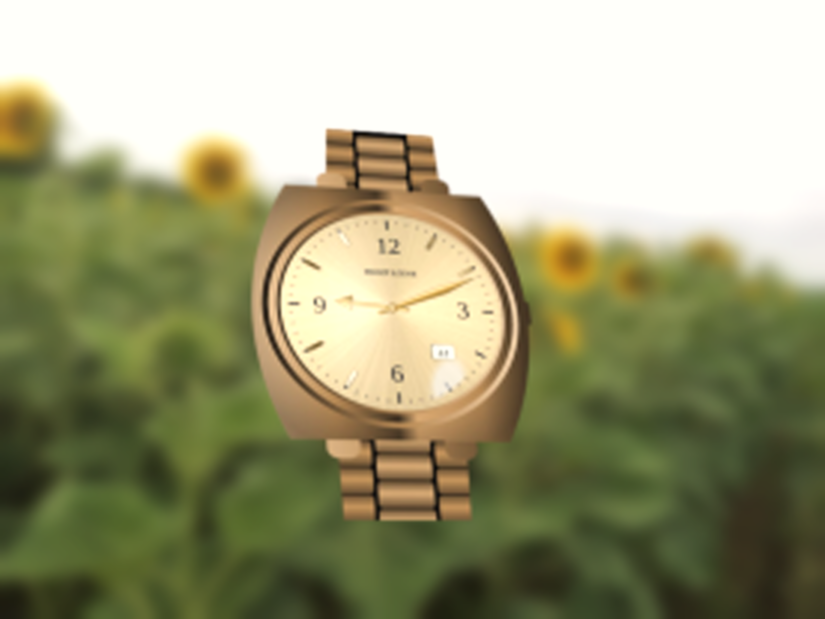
**9:11**
